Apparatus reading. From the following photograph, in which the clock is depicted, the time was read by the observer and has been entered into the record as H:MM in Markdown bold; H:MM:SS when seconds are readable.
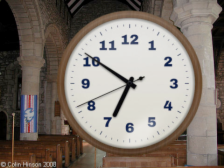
**6:50:41**
